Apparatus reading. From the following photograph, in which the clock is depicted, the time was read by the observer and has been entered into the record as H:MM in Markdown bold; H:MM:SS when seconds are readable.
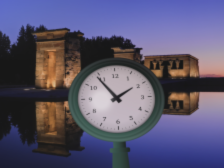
**1:54**
